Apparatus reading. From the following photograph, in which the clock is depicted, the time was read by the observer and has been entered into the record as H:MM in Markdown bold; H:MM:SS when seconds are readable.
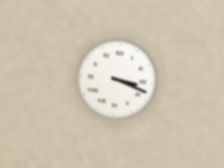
**3:18**
